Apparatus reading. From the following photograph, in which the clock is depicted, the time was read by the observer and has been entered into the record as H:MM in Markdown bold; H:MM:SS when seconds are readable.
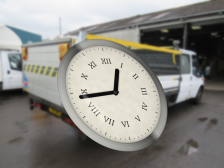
**12:44**
